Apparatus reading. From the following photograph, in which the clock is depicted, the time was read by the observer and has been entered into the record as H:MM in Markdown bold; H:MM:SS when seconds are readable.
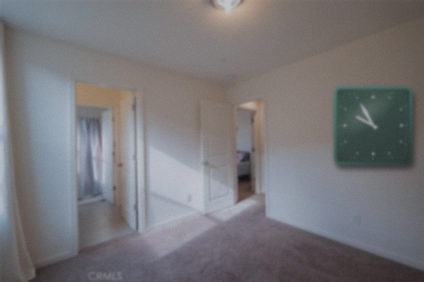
**9:55**
